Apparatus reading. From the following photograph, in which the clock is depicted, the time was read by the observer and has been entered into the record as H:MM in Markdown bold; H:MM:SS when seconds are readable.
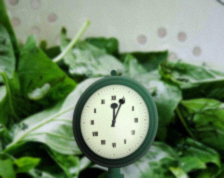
**12:04**
